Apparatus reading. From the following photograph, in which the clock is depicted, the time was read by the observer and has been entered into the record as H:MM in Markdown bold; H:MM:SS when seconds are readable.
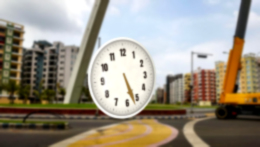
**5:27**
